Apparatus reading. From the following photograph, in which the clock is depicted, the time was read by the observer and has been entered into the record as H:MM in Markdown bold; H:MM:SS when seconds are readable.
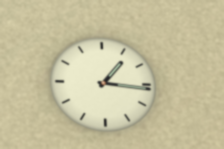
**1:16**
